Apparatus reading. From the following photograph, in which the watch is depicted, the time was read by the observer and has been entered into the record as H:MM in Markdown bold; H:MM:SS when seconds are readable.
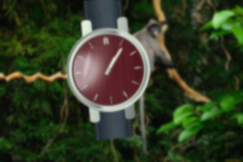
**1:06**
